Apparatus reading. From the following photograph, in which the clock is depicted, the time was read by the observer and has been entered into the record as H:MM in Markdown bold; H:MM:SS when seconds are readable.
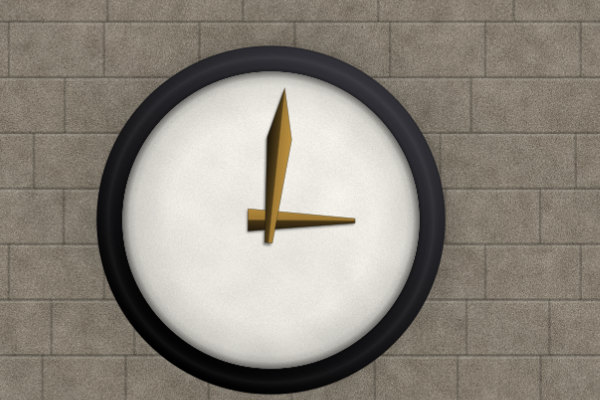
**3:01**
